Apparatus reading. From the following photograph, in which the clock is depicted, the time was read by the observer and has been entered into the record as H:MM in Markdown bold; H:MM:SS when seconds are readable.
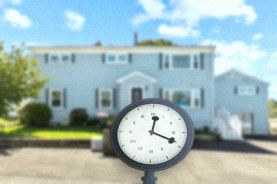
**12:19**
